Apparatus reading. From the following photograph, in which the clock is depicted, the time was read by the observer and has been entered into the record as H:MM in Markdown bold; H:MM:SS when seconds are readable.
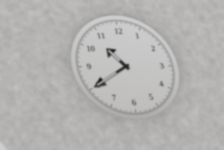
**10:40**
